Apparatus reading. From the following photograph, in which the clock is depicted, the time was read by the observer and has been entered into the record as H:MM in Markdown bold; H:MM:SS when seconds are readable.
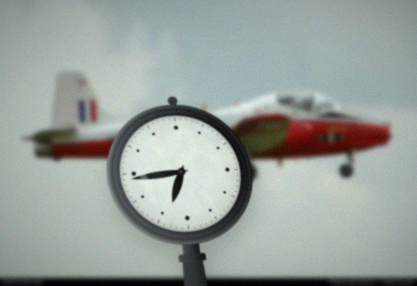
**6:44**
